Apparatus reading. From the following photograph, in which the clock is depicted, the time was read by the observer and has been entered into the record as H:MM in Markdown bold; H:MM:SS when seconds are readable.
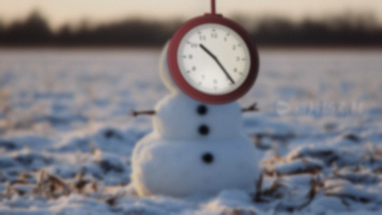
**10:24**
